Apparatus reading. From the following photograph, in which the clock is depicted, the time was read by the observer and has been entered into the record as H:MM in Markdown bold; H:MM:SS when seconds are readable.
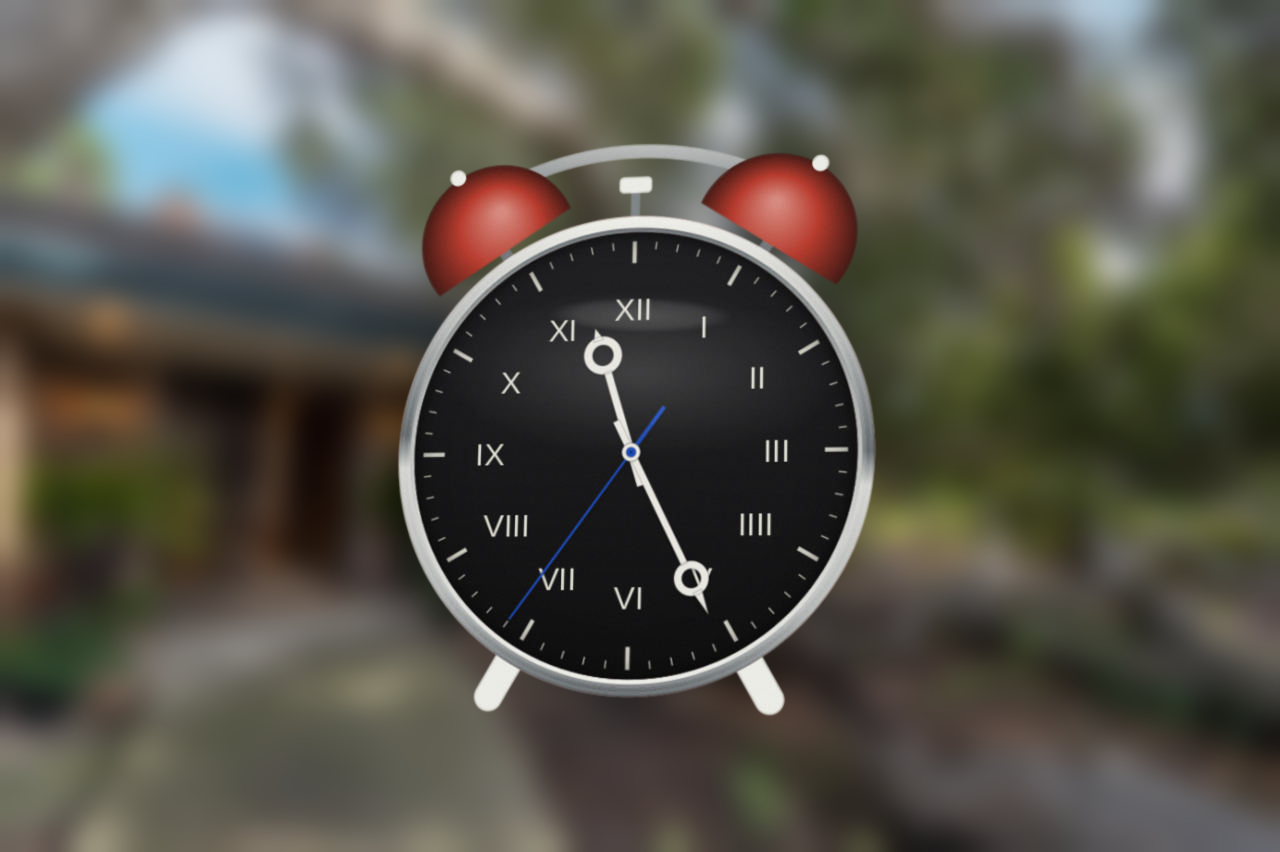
**11:25:36**
